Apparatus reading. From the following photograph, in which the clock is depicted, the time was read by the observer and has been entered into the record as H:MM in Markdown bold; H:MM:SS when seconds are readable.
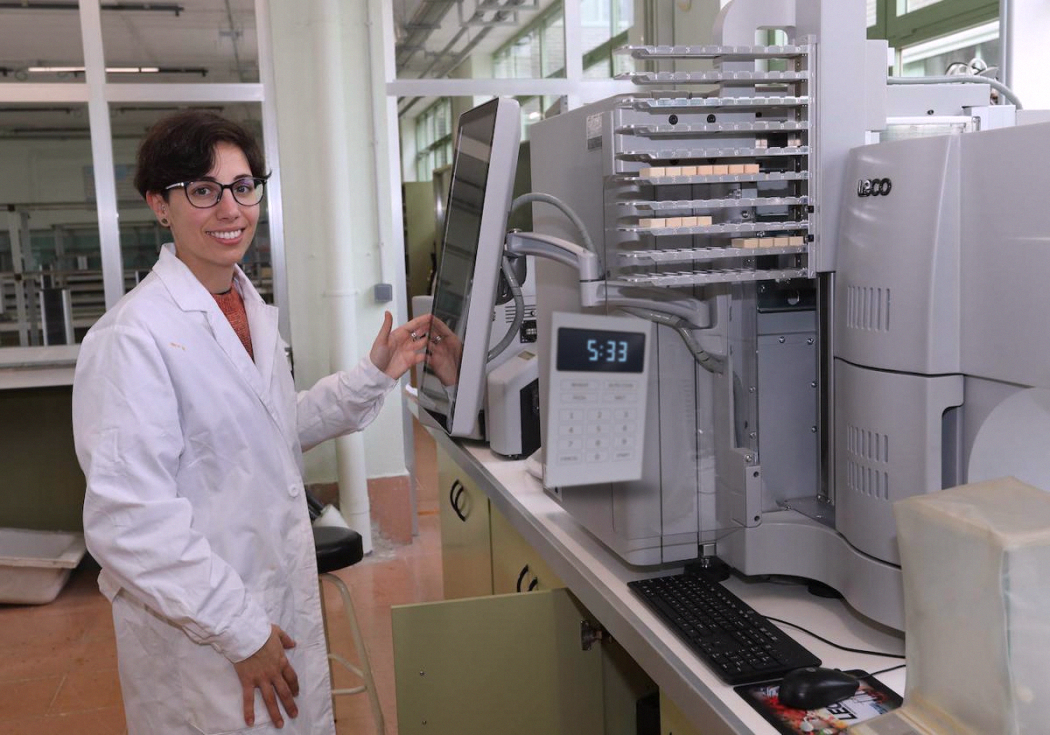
**5:33**
